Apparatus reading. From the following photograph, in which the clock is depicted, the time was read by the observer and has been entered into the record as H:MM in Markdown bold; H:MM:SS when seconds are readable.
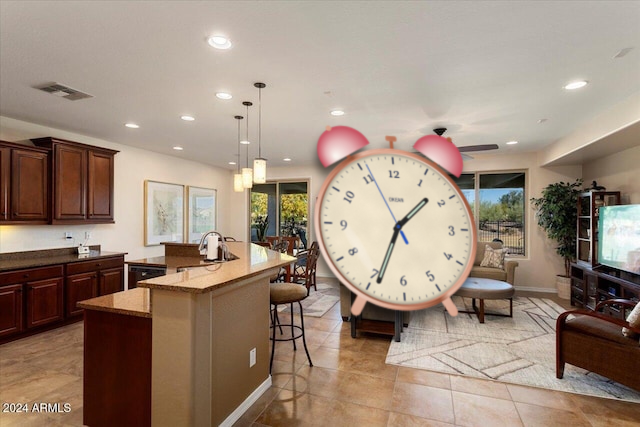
**1:33:56**
